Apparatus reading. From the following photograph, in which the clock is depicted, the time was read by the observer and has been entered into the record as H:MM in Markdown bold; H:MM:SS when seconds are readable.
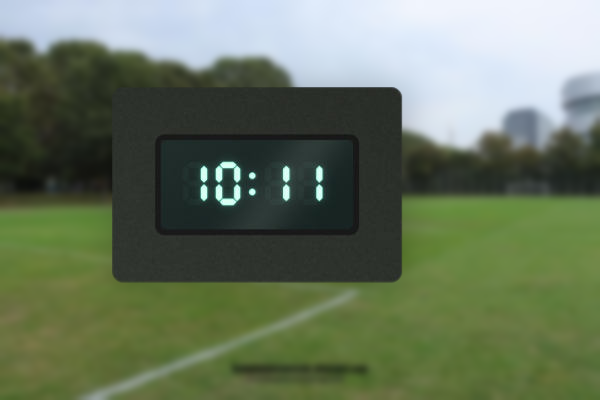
**10:11**
